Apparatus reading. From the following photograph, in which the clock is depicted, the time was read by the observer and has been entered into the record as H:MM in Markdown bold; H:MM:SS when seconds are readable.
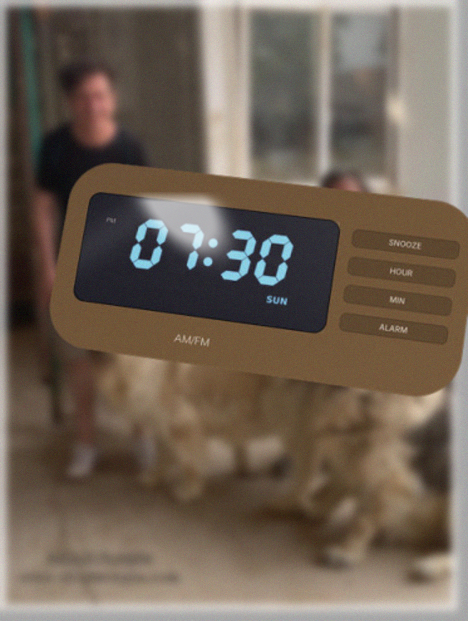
**7:30**
